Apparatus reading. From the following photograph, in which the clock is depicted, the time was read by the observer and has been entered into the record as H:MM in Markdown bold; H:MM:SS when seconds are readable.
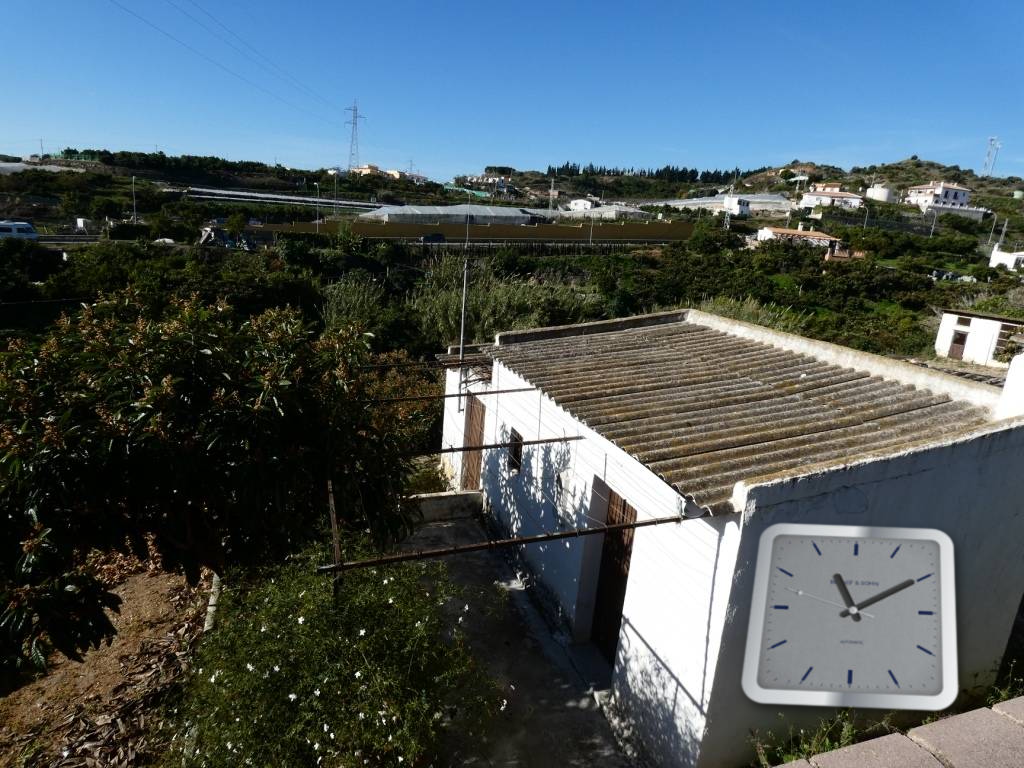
**11:09:48**
